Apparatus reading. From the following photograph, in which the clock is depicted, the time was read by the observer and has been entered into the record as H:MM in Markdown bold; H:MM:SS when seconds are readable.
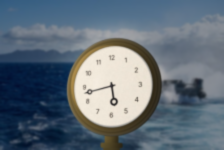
**5:43**
